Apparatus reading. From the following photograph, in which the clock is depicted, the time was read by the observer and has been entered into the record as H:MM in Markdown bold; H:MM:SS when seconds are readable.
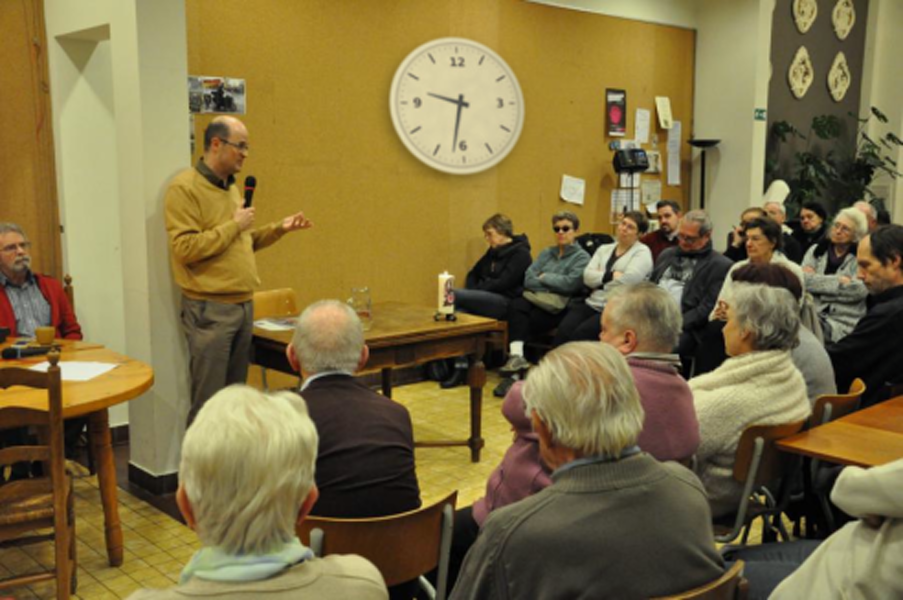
**9:32**
